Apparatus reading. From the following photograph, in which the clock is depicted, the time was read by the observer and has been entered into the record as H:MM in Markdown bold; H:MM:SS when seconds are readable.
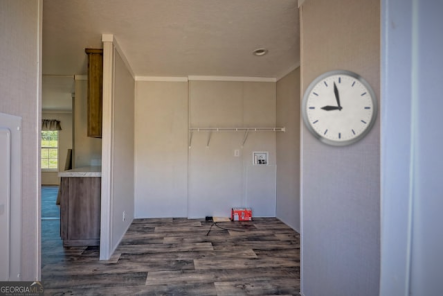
**8:58**
